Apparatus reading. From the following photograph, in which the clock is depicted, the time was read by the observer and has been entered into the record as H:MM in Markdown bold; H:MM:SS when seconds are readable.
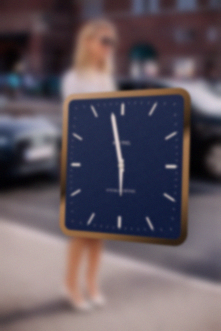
**5:58**
